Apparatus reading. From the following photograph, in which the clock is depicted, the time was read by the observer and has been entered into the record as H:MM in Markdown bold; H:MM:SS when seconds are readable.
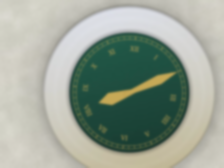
**8:10**
